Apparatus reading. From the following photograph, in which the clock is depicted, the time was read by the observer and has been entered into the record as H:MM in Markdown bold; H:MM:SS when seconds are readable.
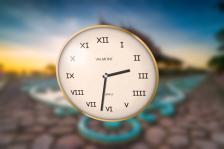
**2:32**
